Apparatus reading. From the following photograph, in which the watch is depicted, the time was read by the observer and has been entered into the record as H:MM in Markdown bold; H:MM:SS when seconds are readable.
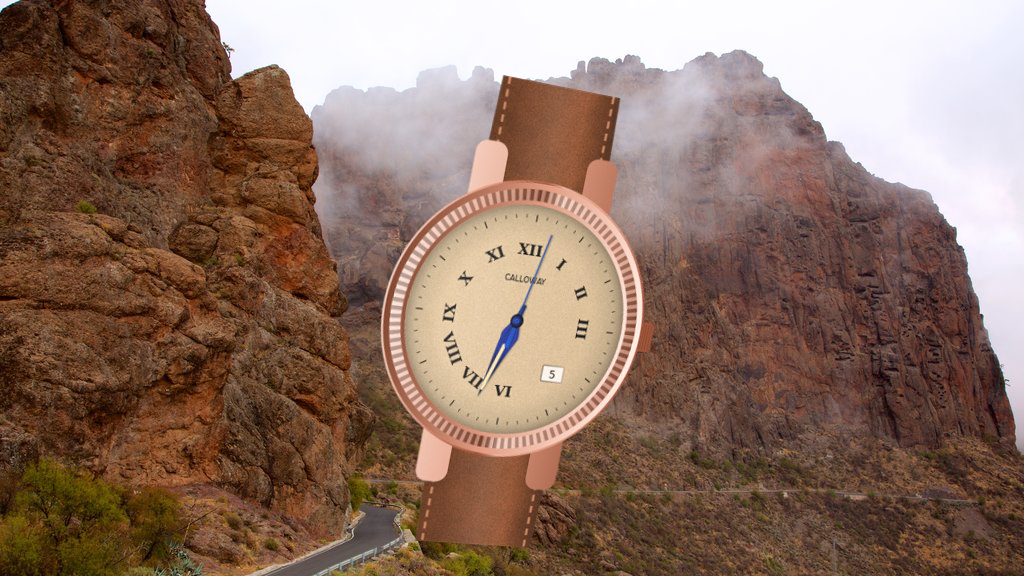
**6:33:02**
